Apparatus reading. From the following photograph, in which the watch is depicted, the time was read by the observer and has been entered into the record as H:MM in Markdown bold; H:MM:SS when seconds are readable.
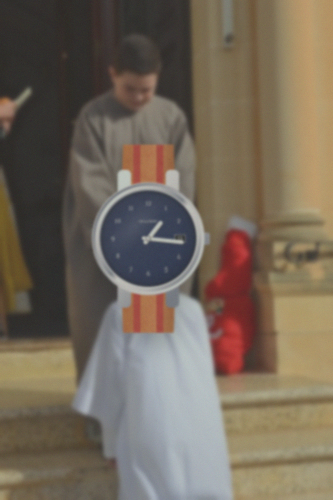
**1:16**
